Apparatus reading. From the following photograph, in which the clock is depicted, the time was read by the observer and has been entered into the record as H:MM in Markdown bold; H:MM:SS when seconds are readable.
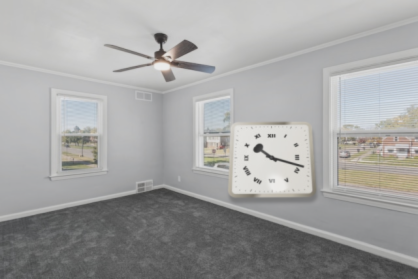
**10:18**
